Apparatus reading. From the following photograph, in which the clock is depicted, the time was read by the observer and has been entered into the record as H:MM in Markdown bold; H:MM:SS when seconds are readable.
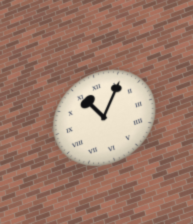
**11:06**
